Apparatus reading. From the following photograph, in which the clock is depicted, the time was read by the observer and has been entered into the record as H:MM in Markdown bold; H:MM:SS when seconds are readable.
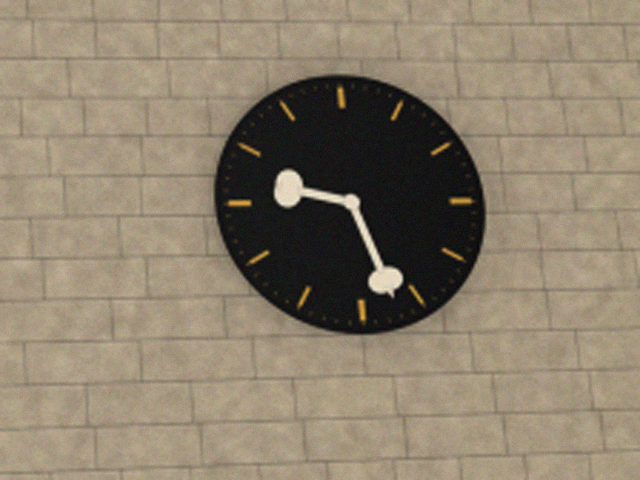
**9:27**
